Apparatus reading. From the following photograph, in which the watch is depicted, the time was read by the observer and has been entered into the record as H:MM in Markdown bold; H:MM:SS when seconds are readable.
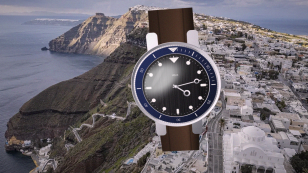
**4:13**
